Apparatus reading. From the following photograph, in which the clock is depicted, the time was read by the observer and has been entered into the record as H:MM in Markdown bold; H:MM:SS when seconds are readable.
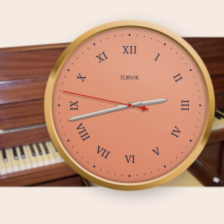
**2:42:47**
